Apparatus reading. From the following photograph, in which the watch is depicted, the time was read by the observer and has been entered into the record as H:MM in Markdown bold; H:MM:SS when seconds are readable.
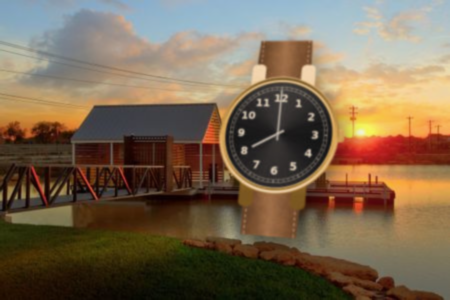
**8:00**
